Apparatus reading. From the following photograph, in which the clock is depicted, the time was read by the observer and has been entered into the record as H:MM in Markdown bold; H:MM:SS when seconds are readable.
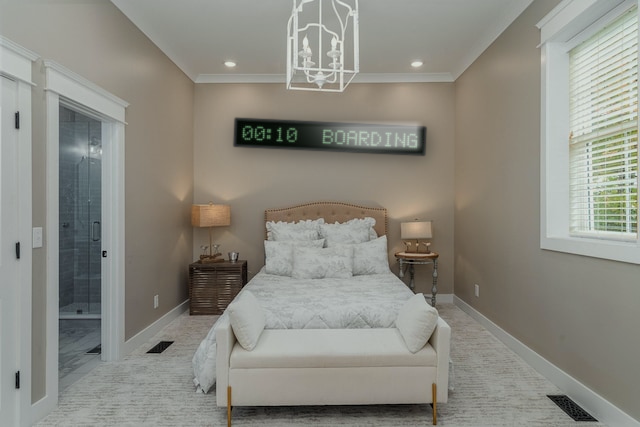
**0:10**
